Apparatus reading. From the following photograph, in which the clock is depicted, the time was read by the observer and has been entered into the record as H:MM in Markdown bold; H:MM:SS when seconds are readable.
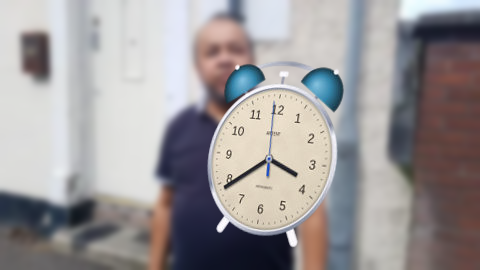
**3:38:59**
